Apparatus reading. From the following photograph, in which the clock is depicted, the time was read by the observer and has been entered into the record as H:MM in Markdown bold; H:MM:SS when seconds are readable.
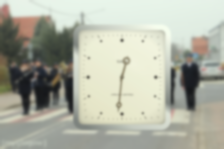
**12:31**
